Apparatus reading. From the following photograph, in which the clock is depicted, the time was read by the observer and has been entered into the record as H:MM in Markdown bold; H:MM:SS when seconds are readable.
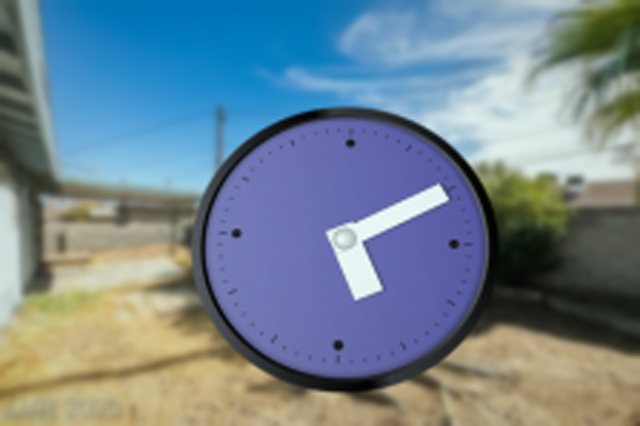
**5:10**
